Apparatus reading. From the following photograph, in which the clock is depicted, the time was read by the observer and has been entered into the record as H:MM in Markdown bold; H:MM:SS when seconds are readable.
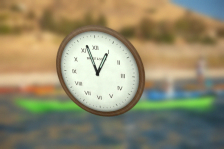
**12:57**
